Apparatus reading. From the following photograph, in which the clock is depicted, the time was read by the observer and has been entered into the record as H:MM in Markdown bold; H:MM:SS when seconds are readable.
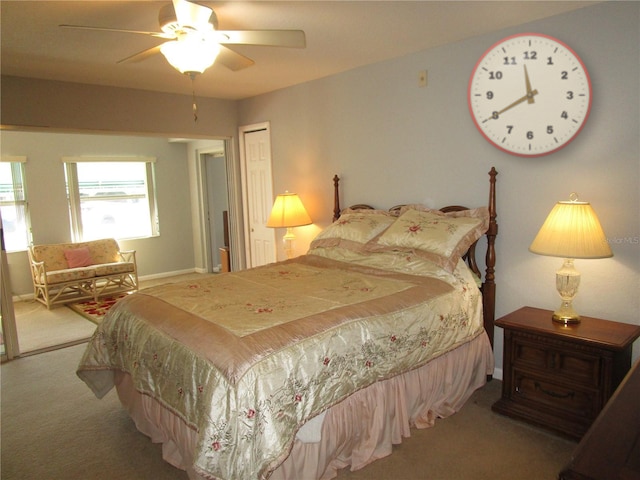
**11:40**
